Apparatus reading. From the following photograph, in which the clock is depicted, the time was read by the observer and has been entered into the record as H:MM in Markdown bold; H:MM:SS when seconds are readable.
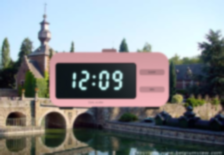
**12:09**
